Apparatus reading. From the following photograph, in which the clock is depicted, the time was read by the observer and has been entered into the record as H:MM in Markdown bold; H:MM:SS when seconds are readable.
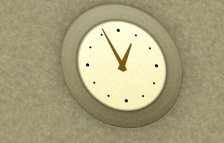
**12:56**
